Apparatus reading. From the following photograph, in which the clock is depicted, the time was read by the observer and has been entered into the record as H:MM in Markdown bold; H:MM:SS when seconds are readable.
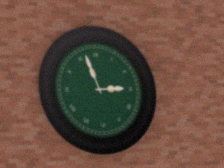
**2:57**
